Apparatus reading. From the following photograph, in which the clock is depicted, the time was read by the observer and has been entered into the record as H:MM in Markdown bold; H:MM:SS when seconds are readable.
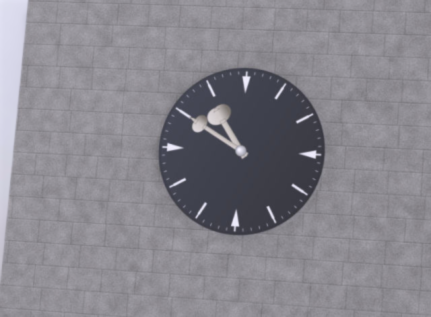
**10:50**
